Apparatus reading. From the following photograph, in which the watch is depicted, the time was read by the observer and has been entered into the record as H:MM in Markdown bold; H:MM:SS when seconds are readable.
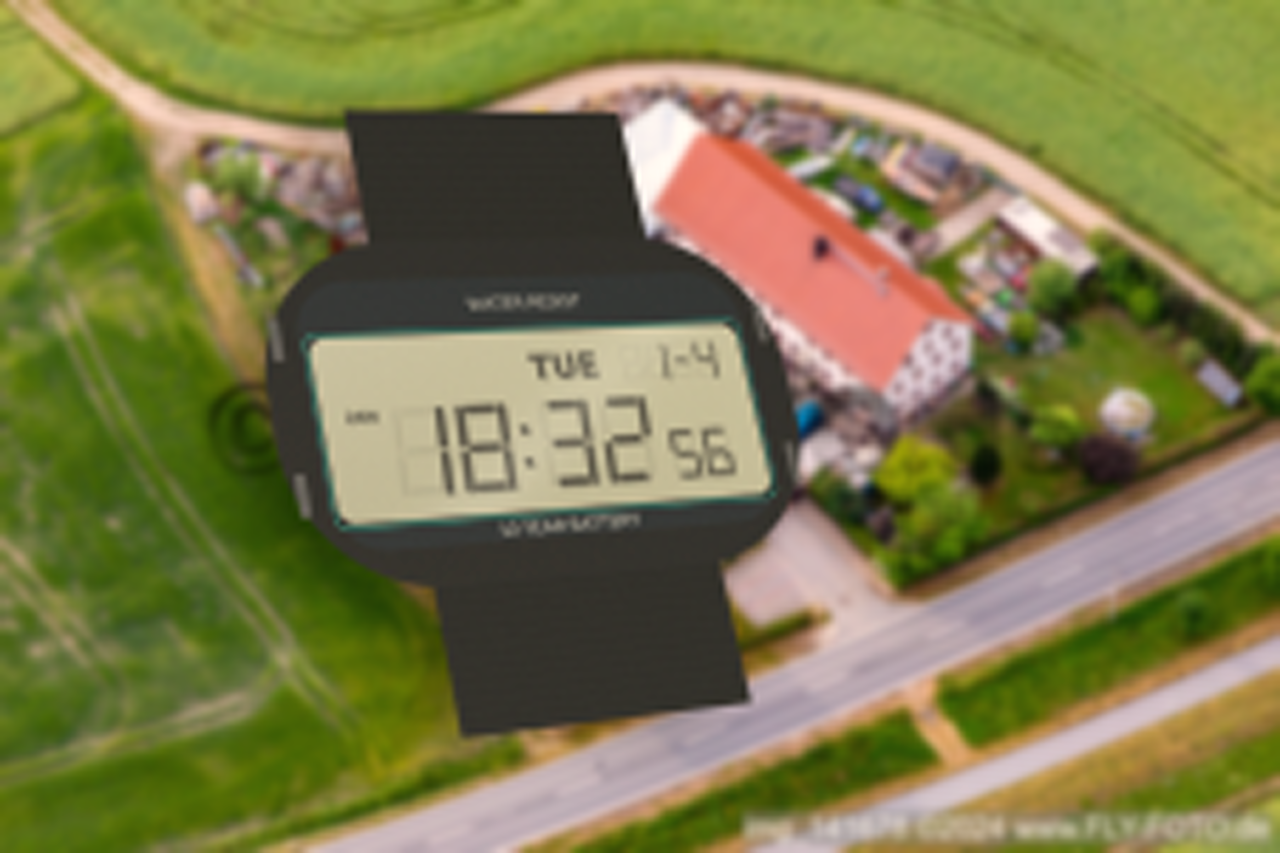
**18:32:56**
